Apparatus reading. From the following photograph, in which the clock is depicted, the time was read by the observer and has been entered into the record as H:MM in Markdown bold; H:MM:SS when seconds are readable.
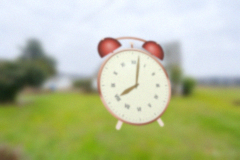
**8:02**
